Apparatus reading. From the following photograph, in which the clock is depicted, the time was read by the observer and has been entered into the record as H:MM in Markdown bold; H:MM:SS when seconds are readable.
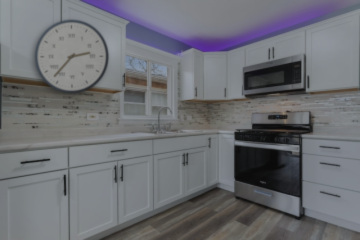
**2:37**
